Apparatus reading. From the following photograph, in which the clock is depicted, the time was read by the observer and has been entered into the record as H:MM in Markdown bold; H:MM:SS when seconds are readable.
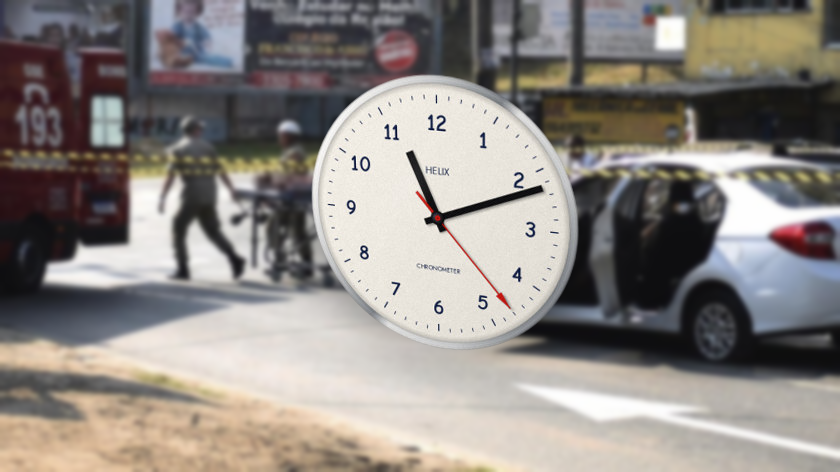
**11:11:23**
